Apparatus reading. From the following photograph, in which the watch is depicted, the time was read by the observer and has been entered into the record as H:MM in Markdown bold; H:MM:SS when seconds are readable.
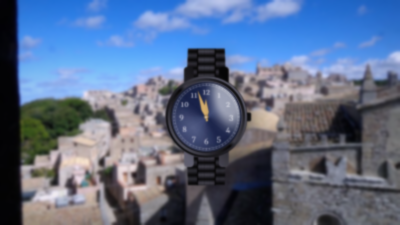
**11:57**
